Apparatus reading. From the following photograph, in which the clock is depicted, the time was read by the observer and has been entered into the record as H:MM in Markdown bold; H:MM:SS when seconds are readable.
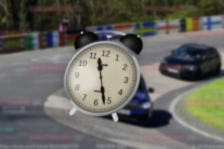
**11:27**
